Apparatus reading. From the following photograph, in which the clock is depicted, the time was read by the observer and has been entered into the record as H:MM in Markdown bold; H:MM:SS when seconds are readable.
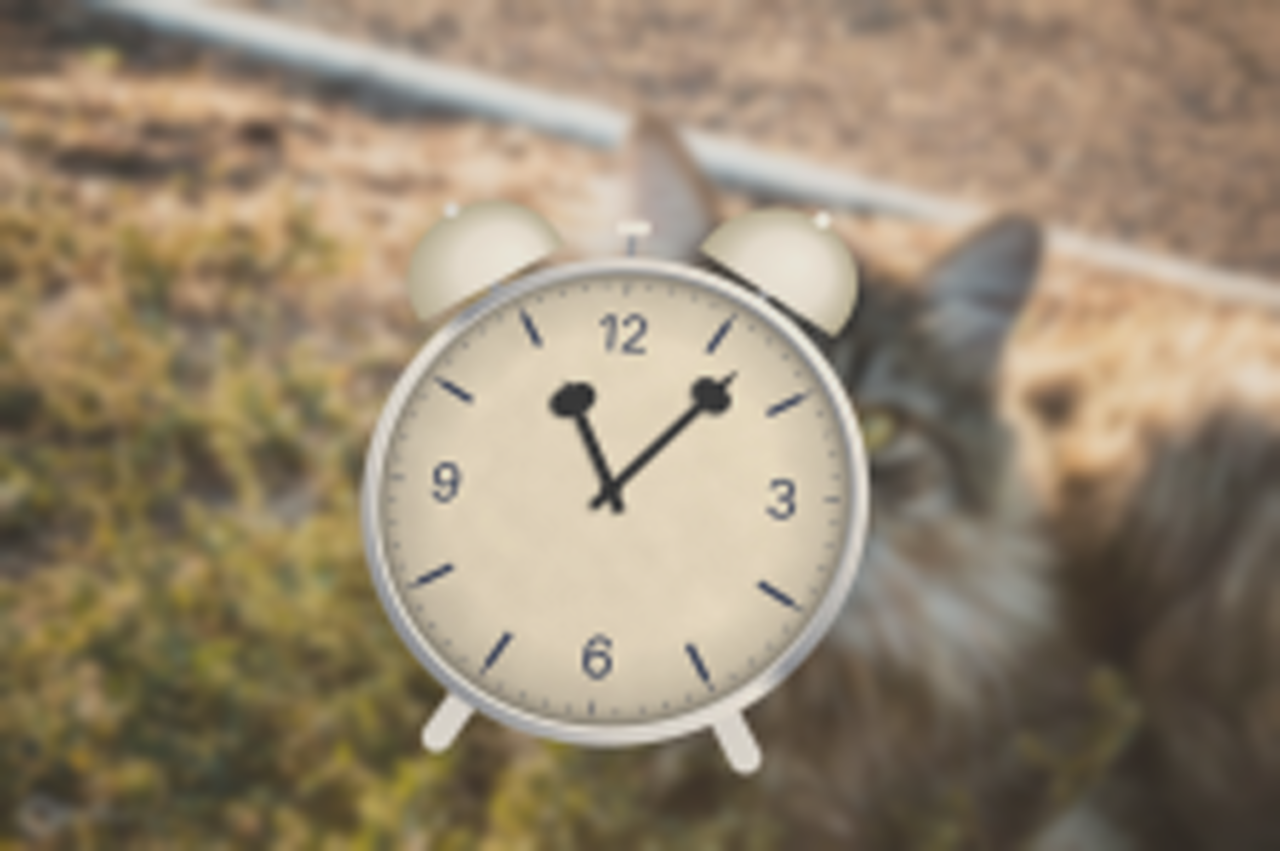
**11:07**
